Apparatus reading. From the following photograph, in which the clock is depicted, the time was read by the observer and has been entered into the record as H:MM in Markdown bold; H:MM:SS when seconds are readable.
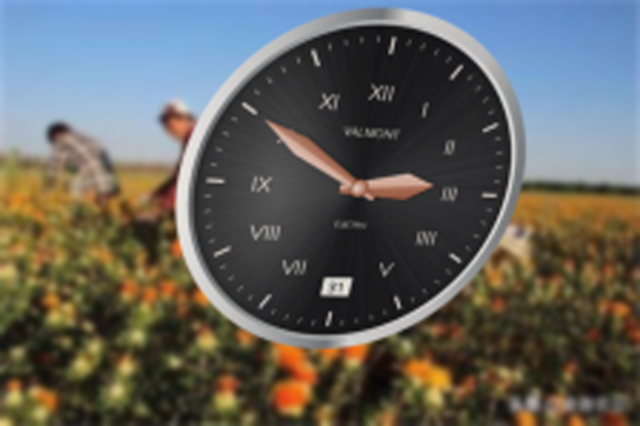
**2:50**
